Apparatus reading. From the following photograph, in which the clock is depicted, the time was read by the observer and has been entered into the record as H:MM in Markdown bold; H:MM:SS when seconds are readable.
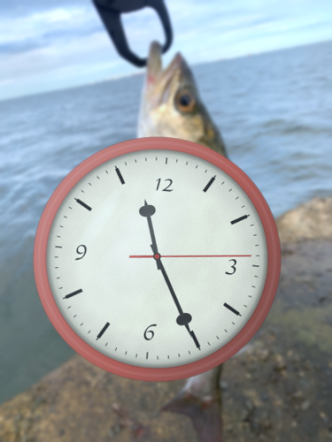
**11:25:14**
